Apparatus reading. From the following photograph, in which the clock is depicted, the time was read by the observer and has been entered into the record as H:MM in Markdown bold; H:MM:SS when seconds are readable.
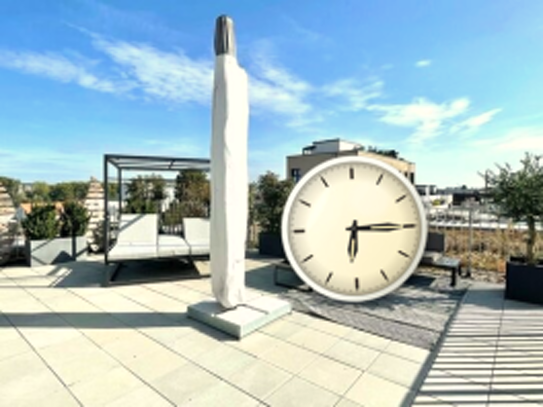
**6:15**
